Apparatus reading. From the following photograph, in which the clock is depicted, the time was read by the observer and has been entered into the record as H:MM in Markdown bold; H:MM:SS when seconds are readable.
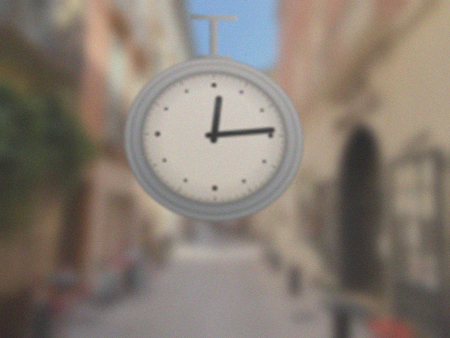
**12:14**
